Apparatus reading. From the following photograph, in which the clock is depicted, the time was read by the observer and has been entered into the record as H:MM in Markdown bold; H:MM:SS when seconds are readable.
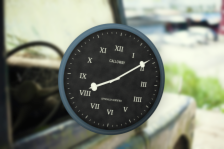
**8:09**
